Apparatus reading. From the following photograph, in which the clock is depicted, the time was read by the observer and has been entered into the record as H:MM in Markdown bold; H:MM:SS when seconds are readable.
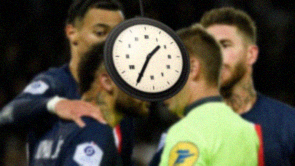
**1:35**
